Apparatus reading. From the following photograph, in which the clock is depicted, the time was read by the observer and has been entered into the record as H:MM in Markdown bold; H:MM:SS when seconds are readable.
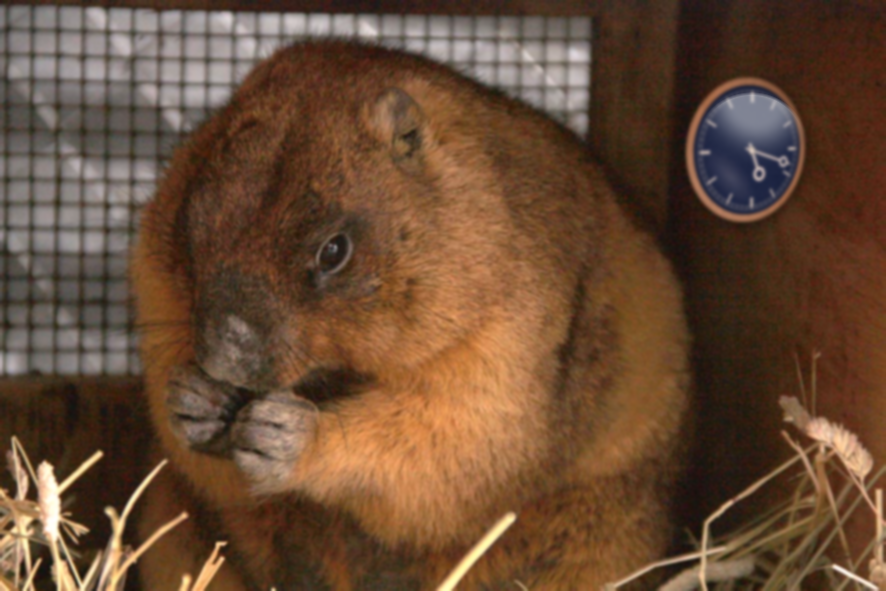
**5:18**
